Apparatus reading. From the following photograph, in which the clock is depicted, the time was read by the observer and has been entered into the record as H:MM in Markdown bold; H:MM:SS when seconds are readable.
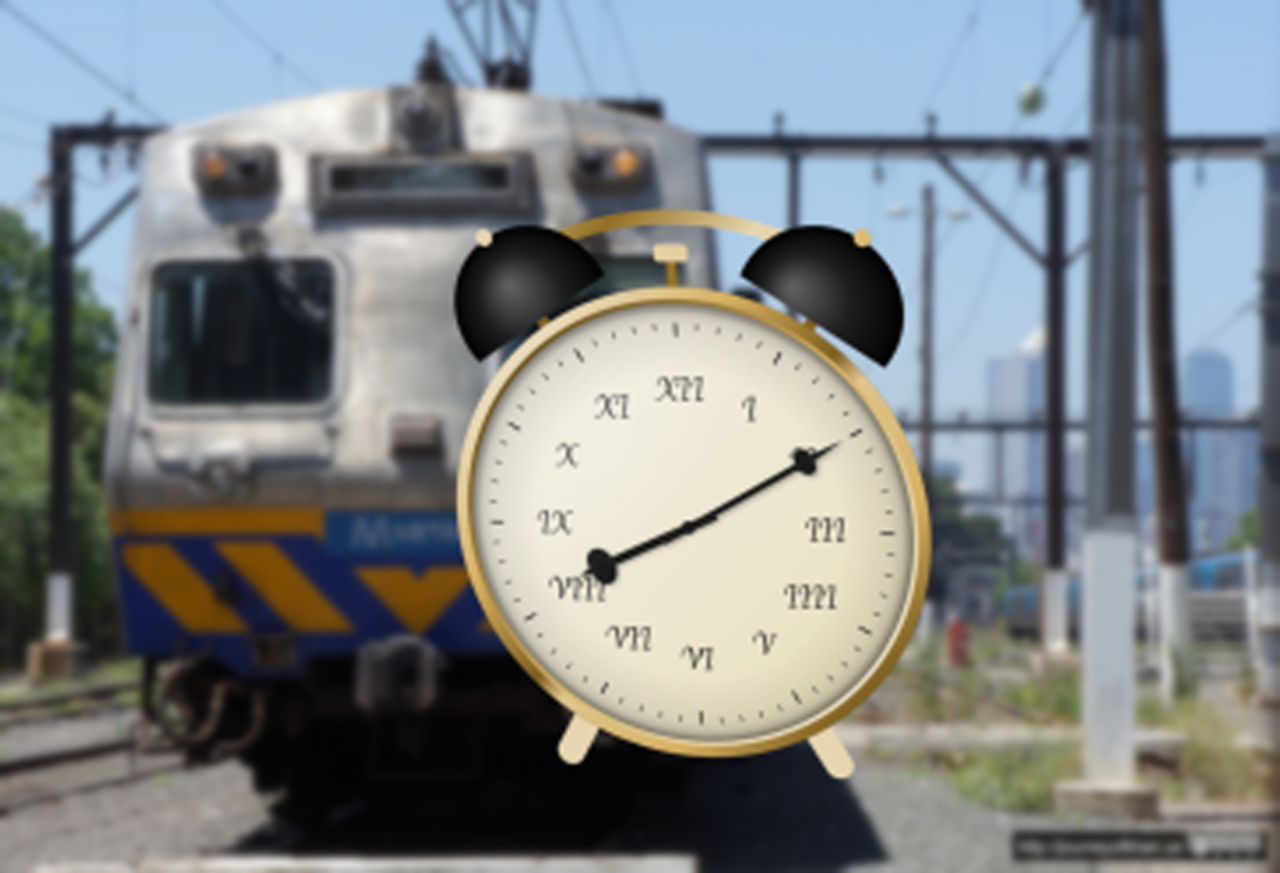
**8:10**
